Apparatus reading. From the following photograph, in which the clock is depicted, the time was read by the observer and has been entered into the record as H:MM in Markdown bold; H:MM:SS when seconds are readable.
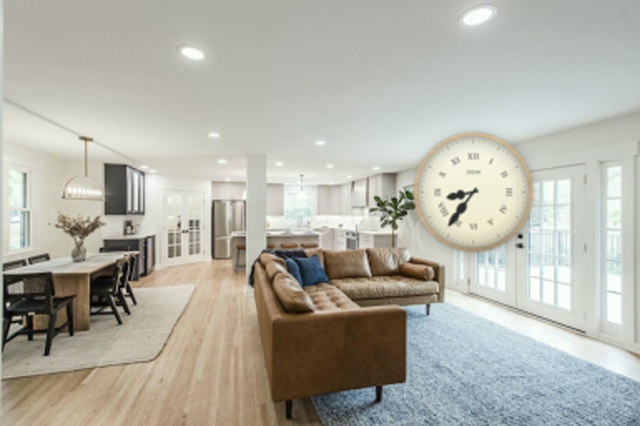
**8:36**
